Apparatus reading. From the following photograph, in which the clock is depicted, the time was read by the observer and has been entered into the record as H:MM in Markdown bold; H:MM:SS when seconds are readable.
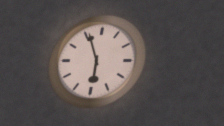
**5:56**
